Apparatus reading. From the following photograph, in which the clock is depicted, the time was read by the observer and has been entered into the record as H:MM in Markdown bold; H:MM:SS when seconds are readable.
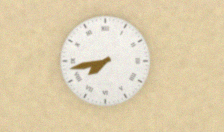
**7:43**
